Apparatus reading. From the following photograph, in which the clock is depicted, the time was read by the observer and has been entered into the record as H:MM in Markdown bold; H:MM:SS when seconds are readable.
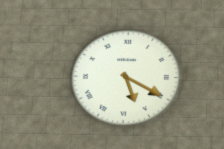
**5:20**
